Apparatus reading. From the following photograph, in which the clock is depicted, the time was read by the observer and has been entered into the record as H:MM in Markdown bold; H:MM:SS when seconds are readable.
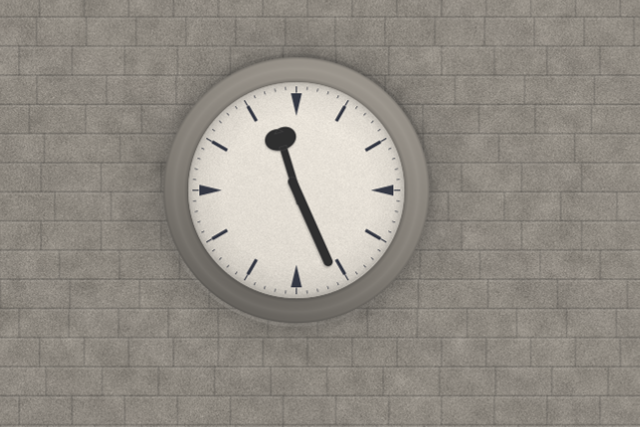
**11:26**
